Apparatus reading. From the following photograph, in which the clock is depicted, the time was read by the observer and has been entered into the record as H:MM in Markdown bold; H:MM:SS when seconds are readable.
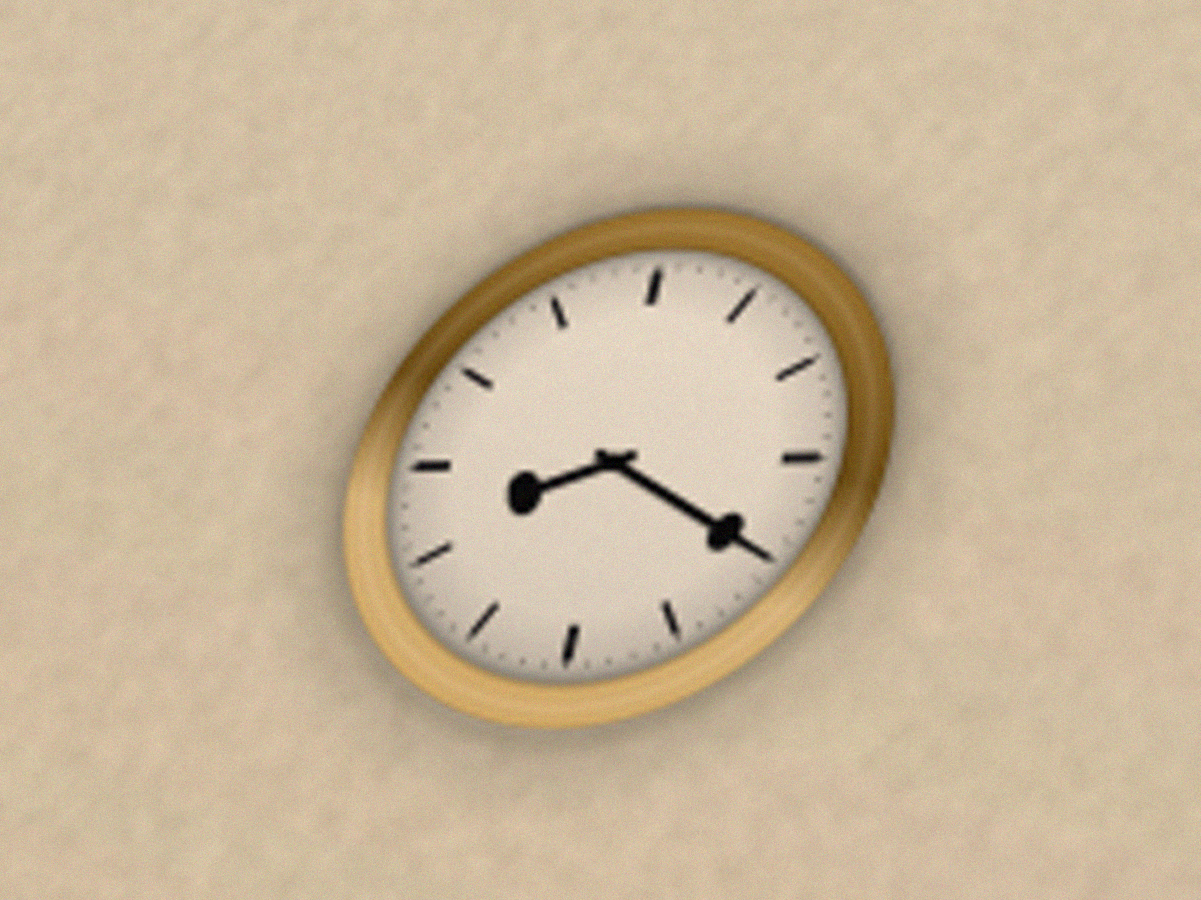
**8:20**
